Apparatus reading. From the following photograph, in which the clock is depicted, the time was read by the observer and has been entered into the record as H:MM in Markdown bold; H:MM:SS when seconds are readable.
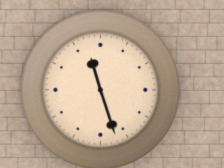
**11:27**
